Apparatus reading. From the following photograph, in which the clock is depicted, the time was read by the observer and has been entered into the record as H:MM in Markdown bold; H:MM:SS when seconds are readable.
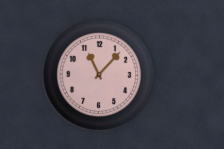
**11:07**
